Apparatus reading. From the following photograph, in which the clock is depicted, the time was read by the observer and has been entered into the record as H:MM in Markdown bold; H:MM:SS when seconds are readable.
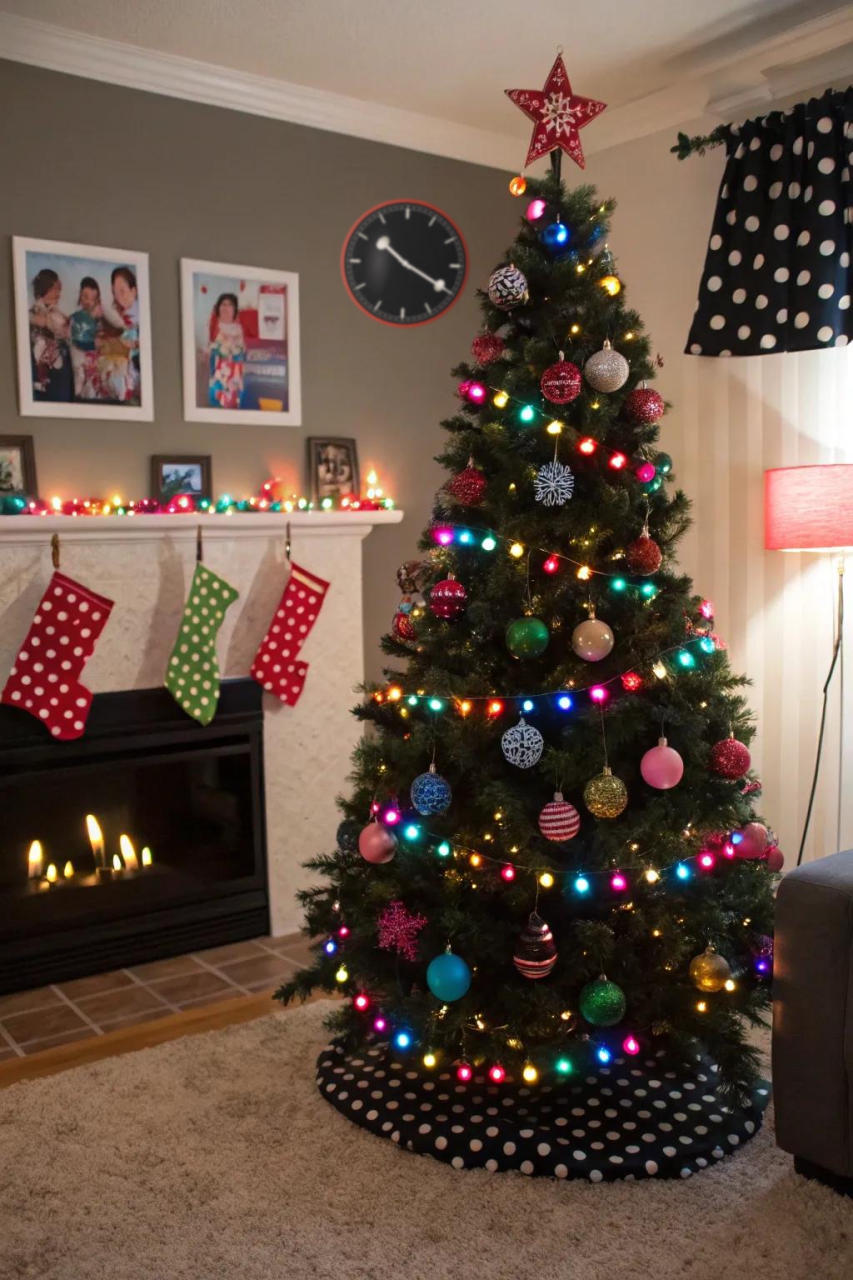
**10:20**
